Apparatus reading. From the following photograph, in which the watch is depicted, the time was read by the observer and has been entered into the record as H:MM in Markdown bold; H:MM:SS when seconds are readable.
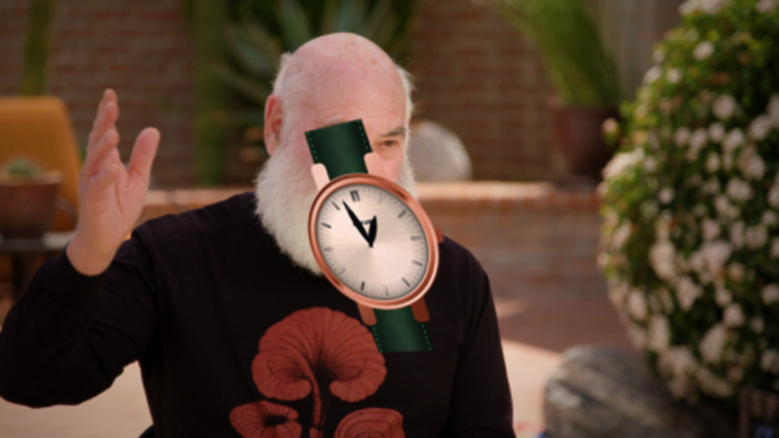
**12:57**
